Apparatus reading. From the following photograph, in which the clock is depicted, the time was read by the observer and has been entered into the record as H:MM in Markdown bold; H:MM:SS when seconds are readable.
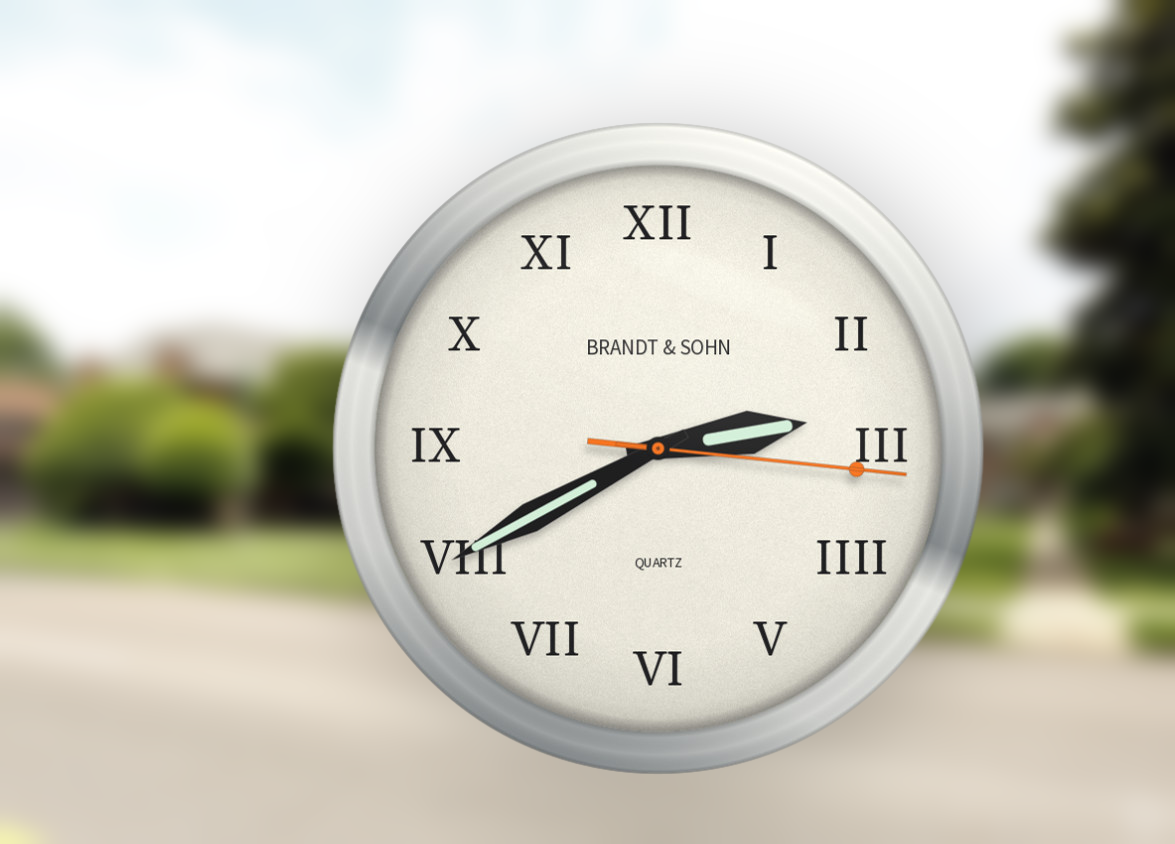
**2:40:16**
